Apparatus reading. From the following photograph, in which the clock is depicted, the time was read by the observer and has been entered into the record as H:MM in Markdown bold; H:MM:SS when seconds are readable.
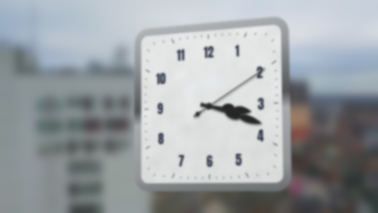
**3:18:10**
